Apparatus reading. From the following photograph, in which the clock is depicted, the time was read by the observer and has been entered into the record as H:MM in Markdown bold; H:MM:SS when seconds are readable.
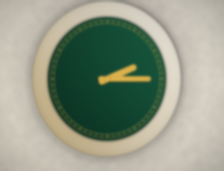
**2:15**
